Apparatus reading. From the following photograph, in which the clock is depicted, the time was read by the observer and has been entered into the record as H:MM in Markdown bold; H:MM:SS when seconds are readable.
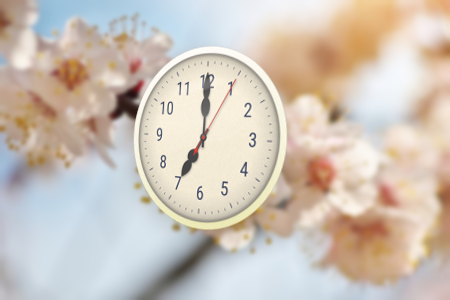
**7:00:05**
